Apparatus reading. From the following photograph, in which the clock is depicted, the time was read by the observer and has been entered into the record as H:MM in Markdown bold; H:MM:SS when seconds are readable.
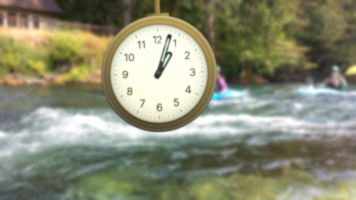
**1:03**
